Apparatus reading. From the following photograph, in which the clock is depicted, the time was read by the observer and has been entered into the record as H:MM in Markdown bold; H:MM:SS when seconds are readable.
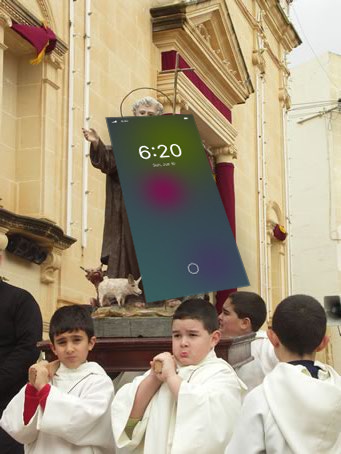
**6:20**
